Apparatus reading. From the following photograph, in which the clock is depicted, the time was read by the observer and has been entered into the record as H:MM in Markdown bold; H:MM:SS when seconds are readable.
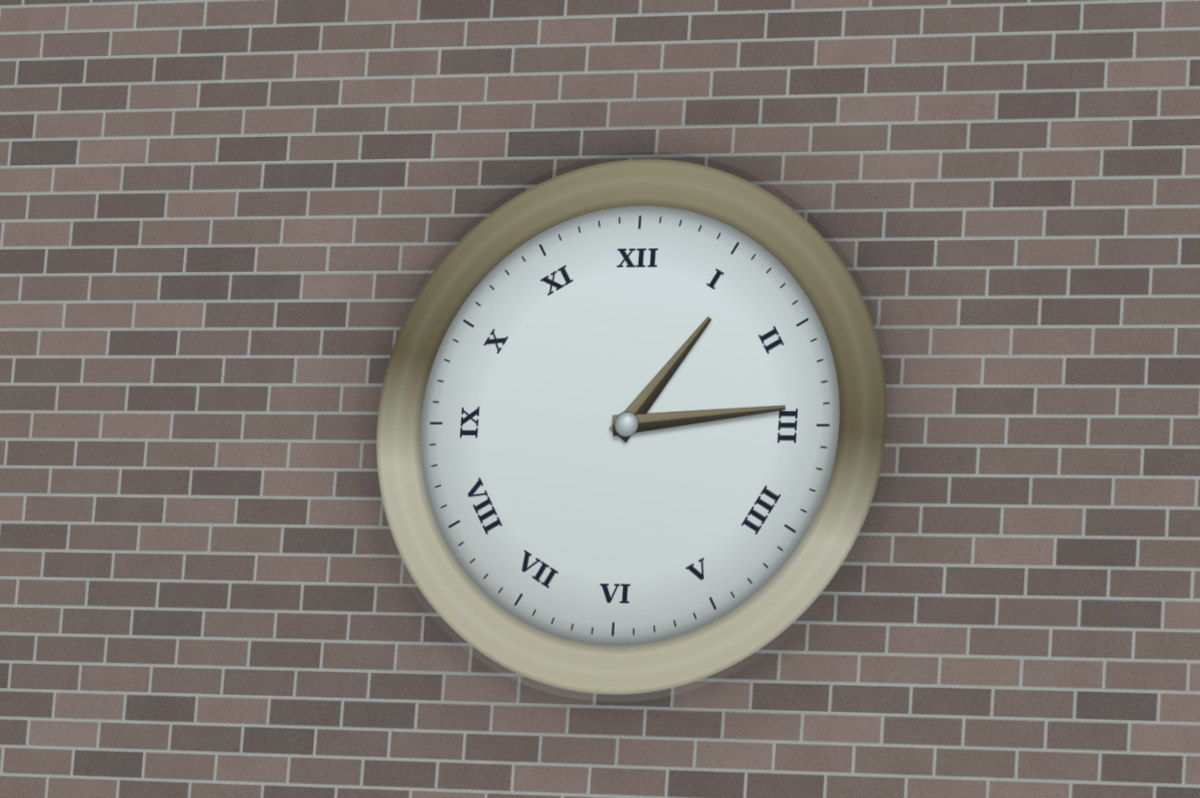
**1:14**
